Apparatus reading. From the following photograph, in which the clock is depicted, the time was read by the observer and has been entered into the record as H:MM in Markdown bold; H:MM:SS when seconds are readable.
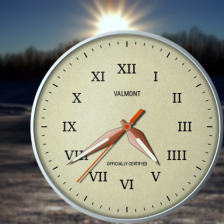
**4:39:37**
